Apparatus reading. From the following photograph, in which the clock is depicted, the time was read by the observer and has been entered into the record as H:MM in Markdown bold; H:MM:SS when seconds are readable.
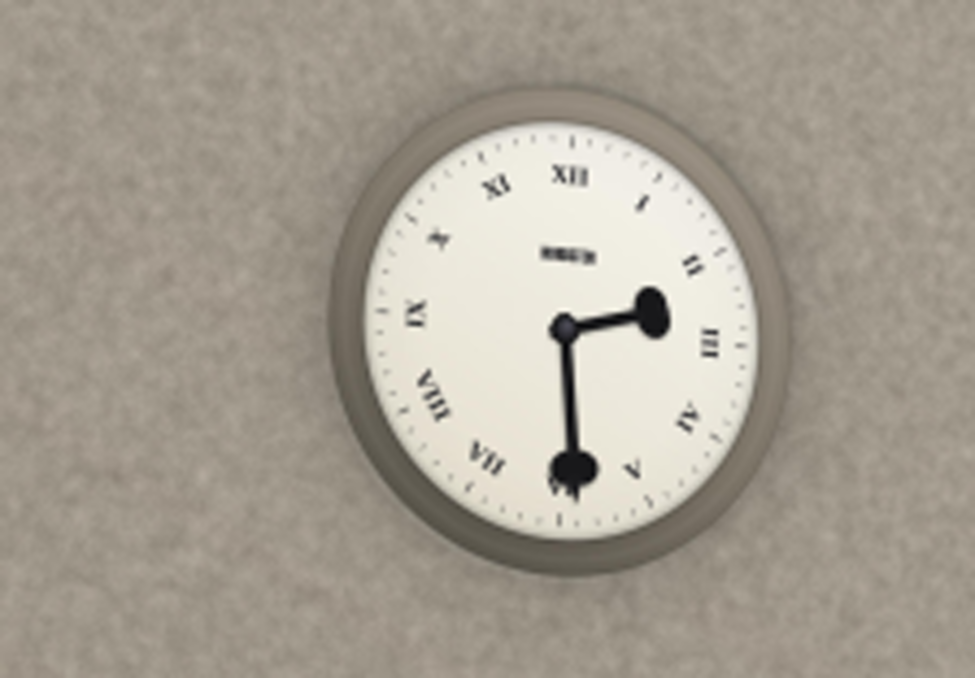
**2:29**
